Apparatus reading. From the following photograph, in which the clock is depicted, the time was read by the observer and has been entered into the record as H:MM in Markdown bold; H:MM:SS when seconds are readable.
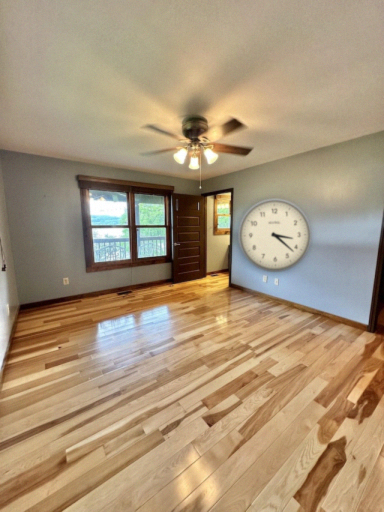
**3:22**
